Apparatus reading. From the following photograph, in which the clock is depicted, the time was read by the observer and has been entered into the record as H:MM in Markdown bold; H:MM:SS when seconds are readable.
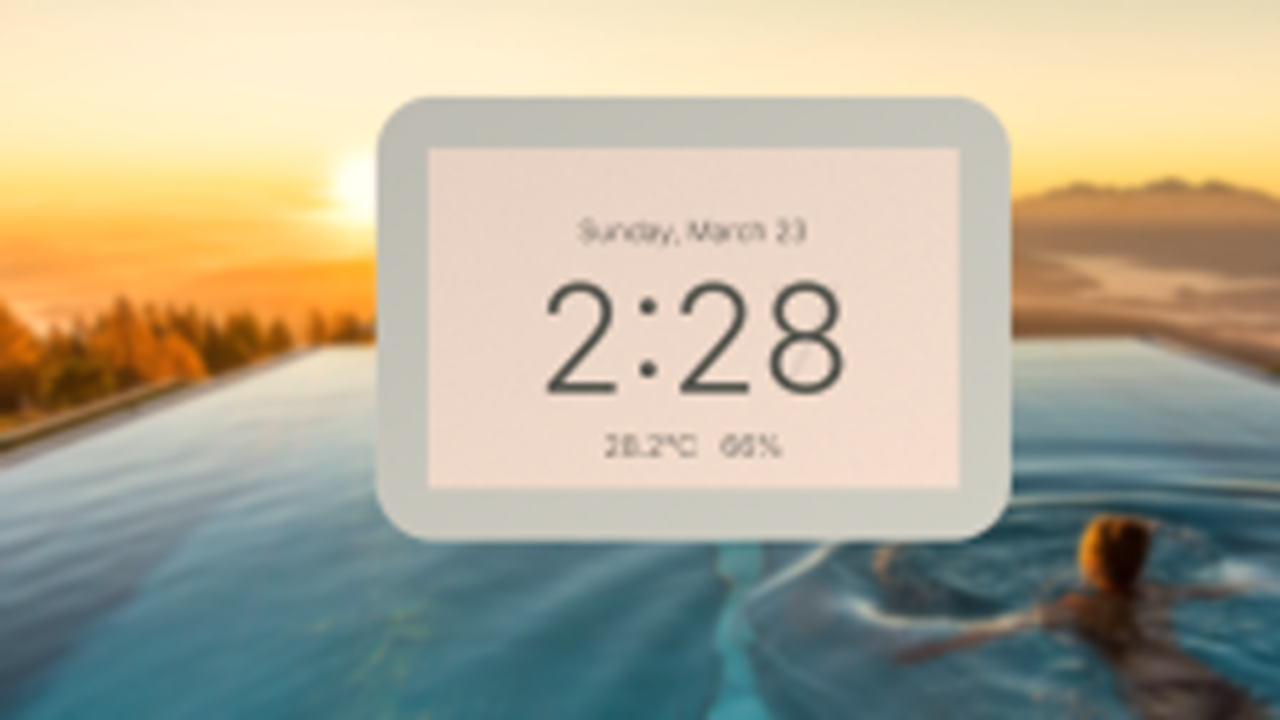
**2:28**
